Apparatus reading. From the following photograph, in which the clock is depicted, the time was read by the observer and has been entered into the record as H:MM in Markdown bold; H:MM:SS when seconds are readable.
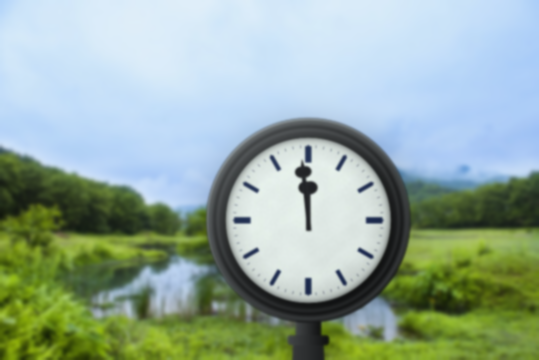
**11:59**
